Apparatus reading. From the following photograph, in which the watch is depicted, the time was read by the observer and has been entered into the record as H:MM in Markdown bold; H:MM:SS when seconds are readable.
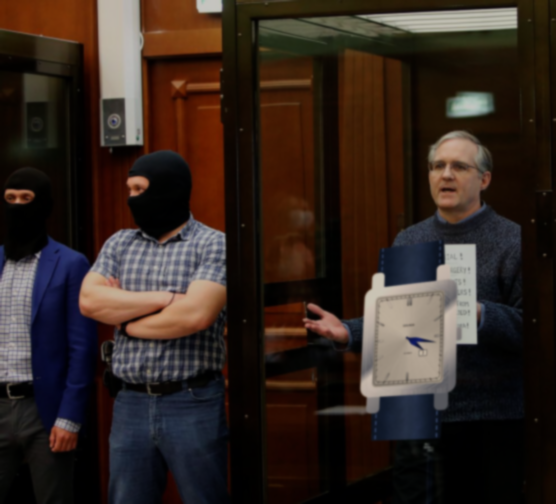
**4:17**
